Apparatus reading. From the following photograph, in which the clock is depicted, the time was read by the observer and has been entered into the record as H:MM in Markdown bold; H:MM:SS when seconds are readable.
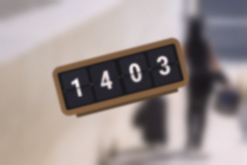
**14:03**
